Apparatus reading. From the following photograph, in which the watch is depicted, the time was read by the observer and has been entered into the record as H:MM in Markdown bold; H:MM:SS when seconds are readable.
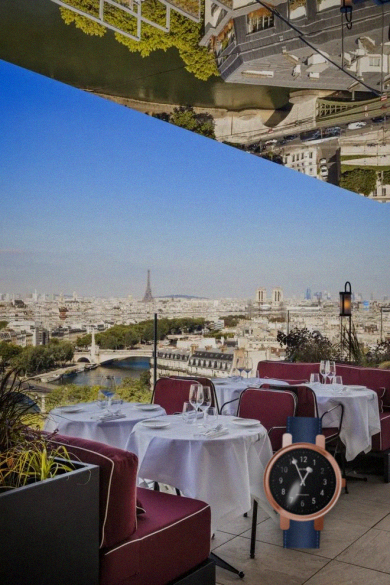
**12:56**
